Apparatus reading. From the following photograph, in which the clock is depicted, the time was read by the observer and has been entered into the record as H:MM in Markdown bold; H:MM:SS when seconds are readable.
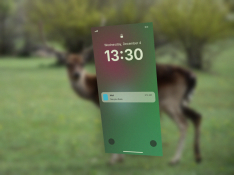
**13:30**
